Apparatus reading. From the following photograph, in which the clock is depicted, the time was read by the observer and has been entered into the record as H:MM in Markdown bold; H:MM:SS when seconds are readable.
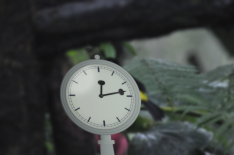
**12:13**
